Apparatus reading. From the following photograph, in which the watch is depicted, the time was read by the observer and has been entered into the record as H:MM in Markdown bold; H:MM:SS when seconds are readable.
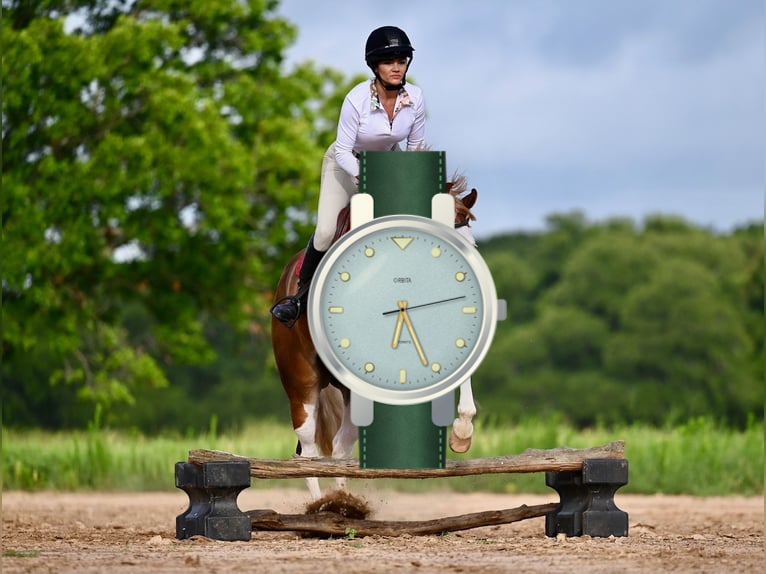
**6:26:13**
